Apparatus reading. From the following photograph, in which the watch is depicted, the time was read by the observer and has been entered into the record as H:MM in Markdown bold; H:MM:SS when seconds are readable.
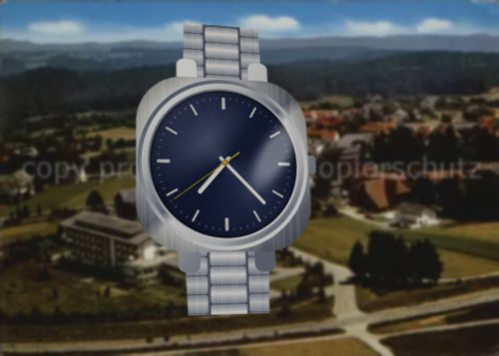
**7:22:39**
